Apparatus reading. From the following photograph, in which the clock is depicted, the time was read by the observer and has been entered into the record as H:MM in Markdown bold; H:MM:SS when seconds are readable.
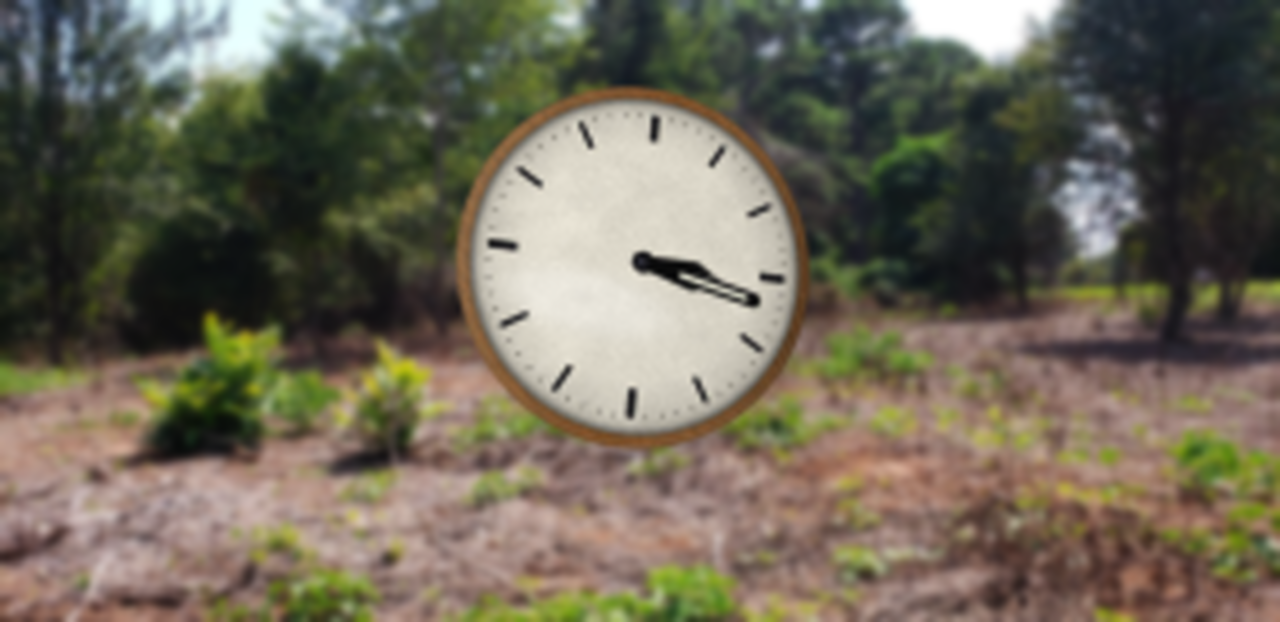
**3:17**
